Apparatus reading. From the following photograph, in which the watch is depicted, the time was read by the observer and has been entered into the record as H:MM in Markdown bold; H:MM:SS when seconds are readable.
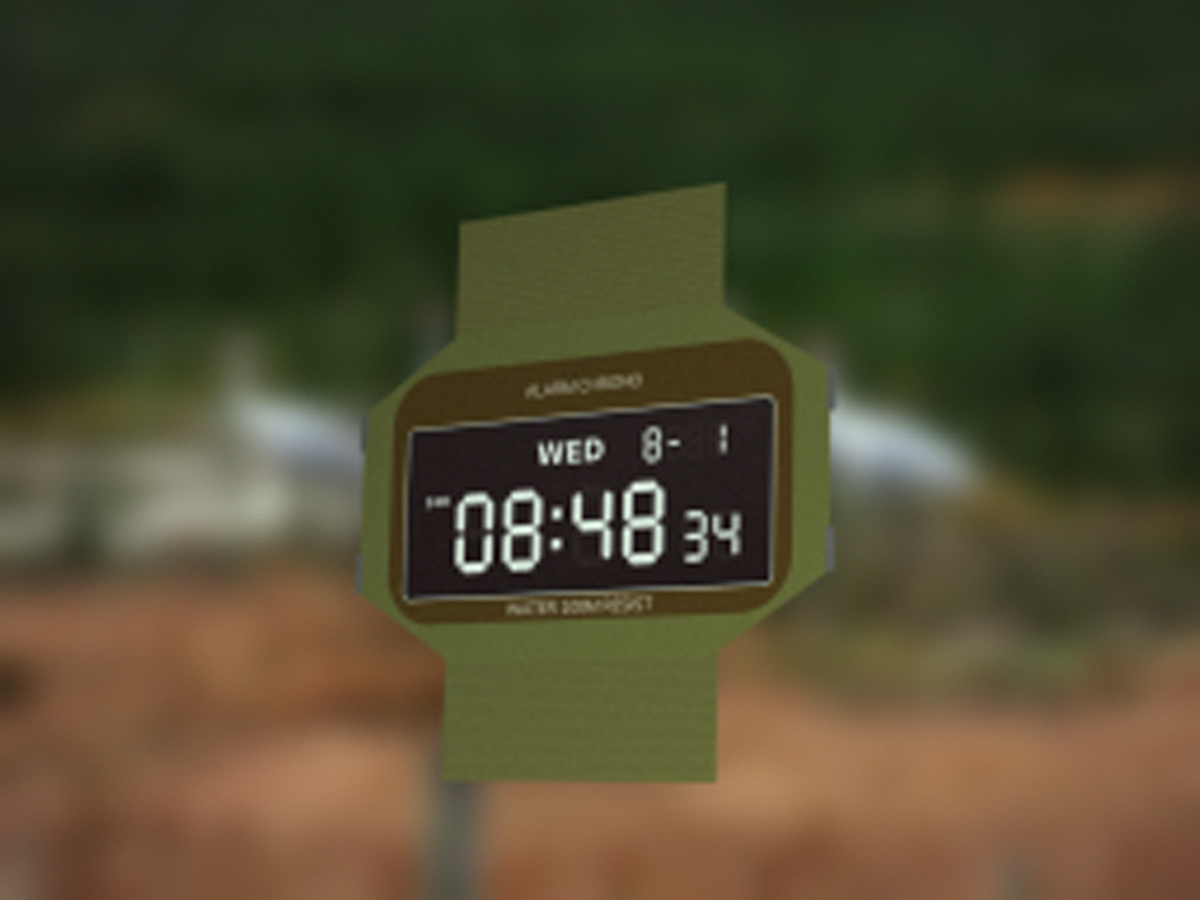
**8:48:34**
